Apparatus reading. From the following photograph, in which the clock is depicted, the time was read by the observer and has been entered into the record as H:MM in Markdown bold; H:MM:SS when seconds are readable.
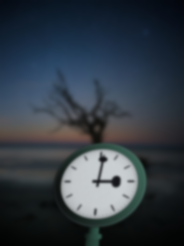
**3:01**
